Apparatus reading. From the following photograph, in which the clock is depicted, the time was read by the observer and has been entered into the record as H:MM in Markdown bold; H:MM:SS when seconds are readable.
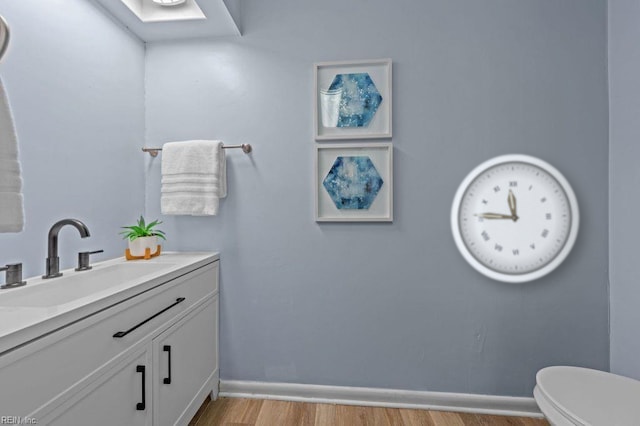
**11:46**
